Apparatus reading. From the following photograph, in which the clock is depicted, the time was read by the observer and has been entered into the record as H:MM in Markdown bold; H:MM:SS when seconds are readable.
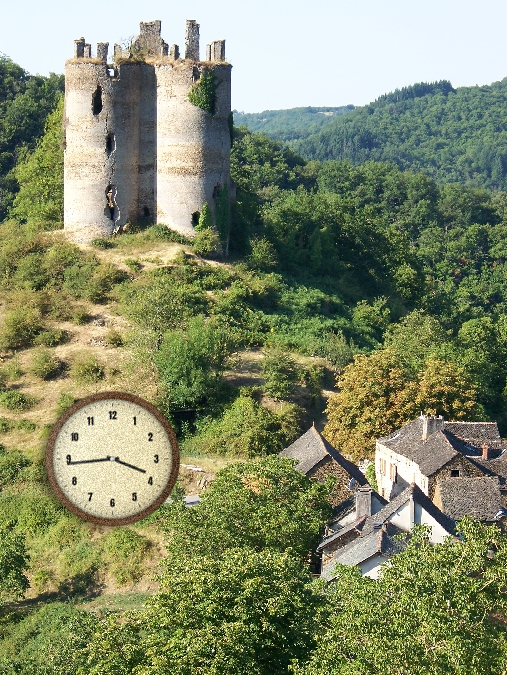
**3:44**
